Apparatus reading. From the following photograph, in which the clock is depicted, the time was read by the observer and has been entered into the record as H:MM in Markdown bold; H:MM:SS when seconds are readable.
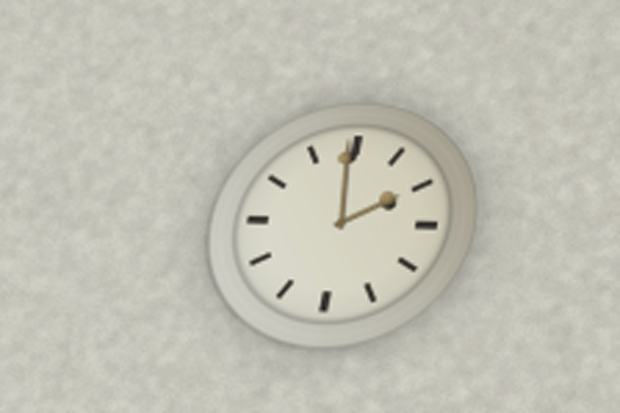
**1:59**
